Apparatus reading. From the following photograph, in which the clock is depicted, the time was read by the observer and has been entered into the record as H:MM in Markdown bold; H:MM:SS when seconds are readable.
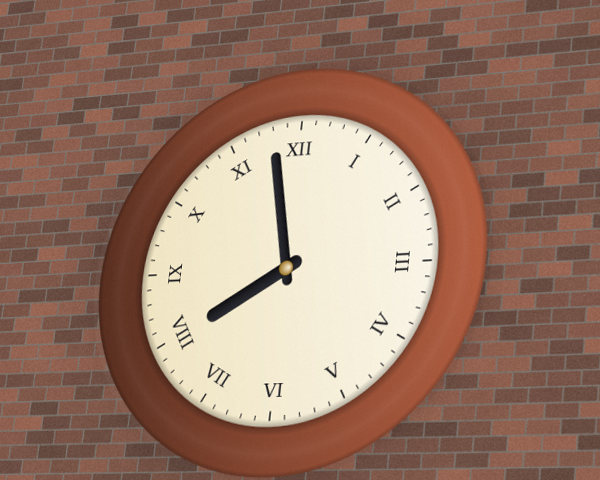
**7:58**
